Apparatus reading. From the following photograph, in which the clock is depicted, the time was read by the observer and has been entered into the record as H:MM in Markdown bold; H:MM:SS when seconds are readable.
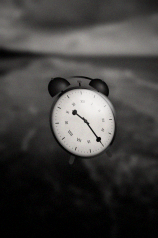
**10:25**
